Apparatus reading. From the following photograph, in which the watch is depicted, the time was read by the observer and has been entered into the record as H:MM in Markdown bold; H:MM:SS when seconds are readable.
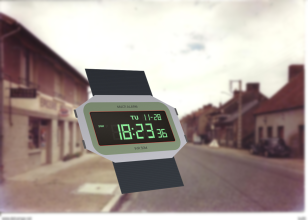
**18:23:36**
